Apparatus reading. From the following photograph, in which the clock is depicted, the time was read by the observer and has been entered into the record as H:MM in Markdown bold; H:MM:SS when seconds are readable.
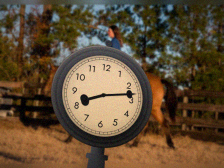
**8:13**
